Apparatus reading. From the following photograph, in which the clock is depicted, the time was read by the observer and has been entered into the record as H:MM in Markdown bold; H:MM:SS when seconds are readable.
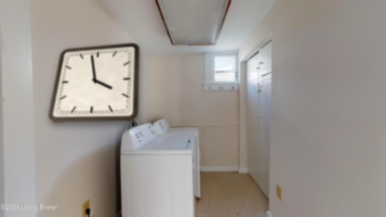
**3:58**
